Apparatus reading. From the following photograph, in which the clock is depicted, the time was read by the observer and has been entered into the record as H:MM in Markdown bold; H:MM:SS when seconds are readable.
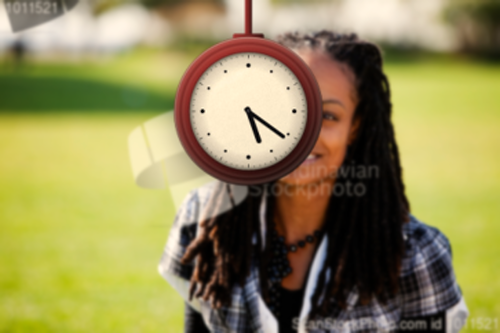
**5:21**
